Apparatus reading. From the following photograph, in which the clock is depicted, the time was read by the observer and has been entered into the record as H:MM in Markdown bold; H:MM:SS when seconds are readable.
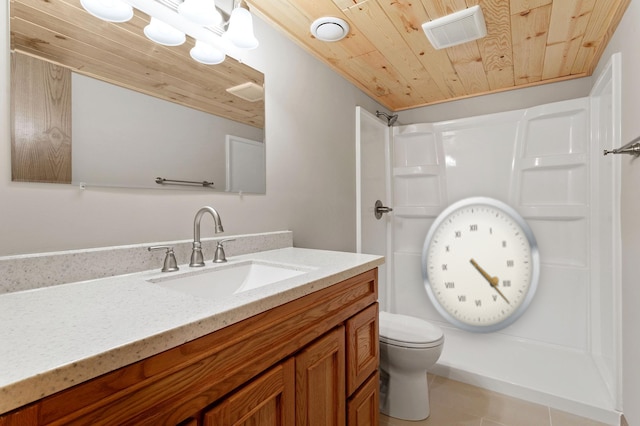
**4:23**
